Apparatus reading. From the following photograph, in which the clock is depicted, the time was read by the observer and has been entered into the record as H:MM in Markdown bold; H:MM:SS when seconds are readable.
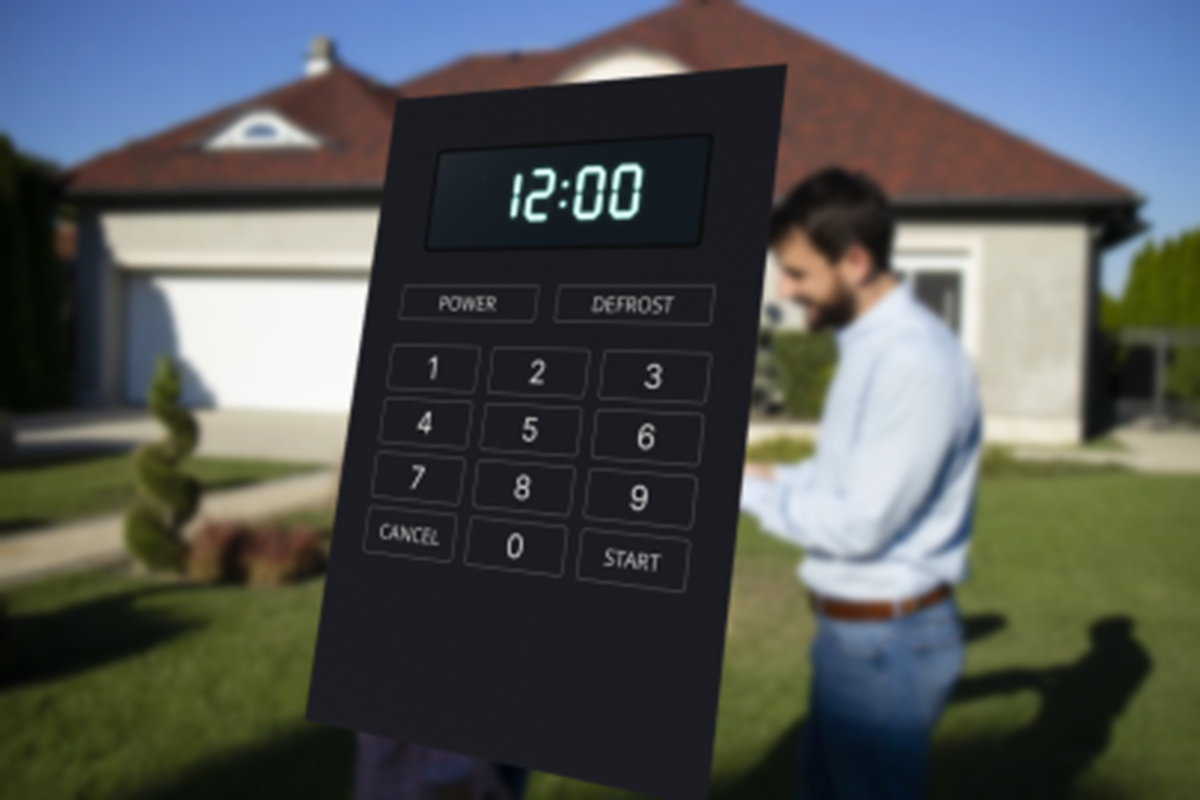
**12:00**
